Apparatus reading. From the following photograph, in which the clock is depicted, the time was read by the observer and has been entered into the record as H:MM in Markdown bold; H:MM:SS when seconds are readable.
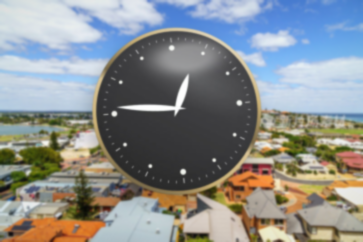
**12:46**
